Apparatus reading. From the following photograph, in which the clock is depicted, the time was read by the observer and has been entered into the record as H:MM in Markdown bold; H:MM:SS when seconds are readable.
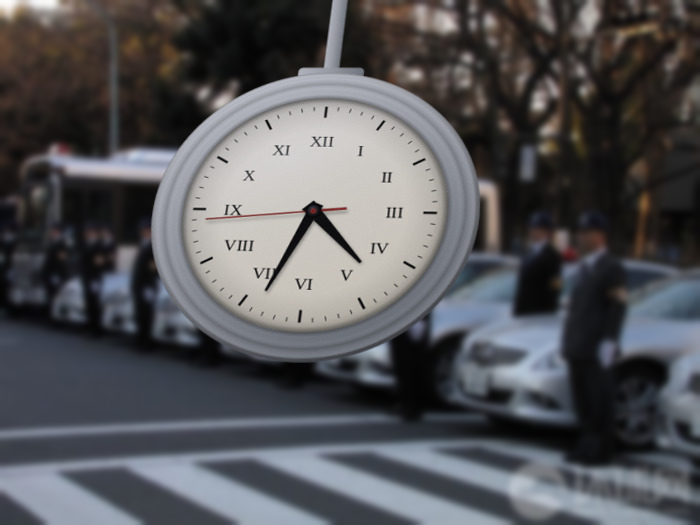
**4:33:44**
